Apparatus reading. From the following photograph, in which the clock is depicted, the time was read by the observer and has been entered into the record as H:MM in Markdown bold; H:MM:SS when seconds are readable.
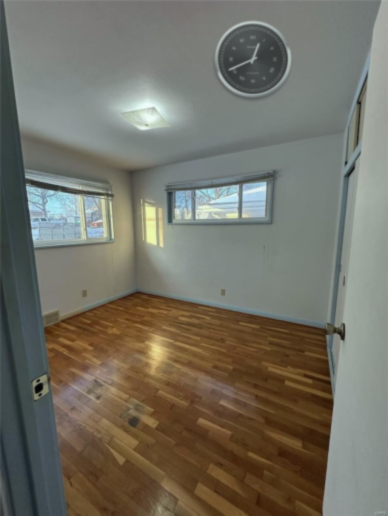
**12:41**
